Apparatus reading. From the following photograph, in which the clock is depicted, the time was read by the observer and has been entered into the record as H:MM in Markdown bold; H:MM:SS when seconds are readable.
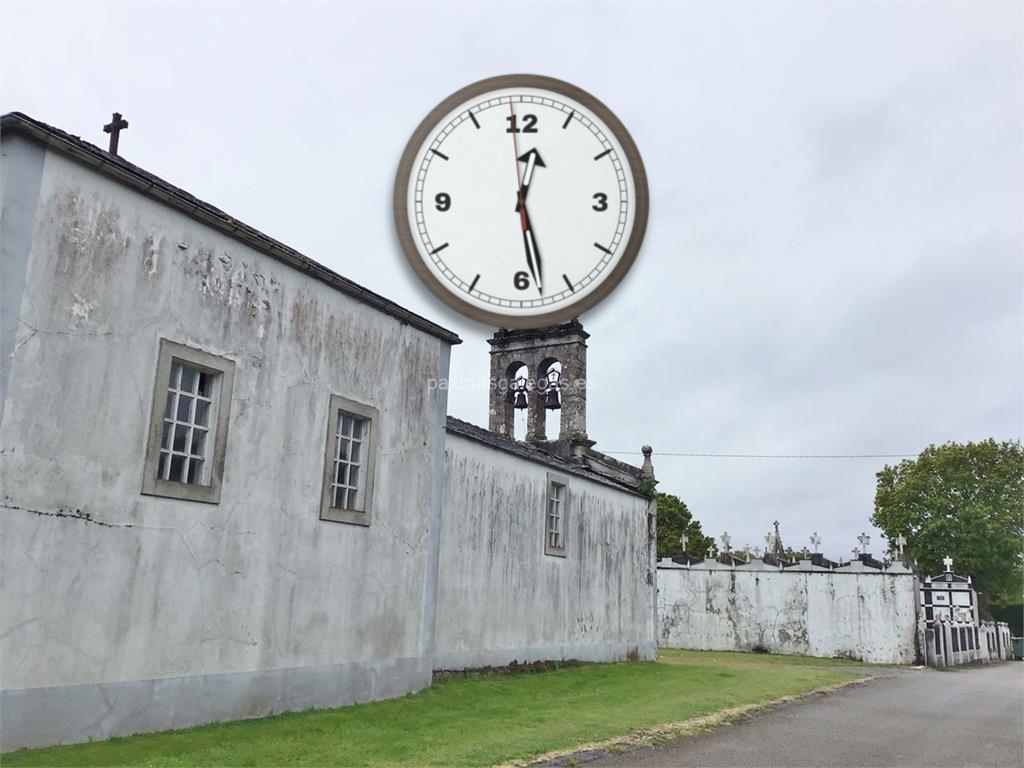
**12:27:59**
